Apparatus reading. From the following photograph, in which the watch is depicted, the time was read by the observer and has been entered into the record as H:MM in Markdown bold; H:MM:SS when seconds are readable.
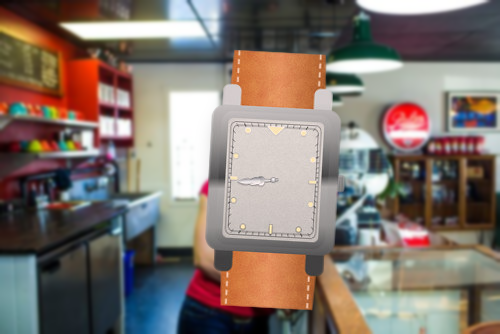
**8:44**
